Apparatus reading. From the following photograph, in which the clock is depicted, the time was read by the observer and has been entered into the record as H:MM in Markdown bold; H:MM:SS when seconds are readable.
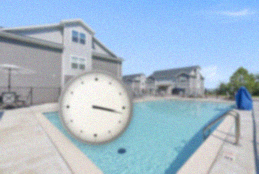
**3:17**
